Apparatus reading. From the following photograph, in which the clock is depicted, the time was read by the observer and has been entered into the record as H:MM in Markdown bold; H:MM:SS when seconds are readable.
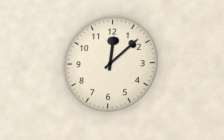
**12:08**
